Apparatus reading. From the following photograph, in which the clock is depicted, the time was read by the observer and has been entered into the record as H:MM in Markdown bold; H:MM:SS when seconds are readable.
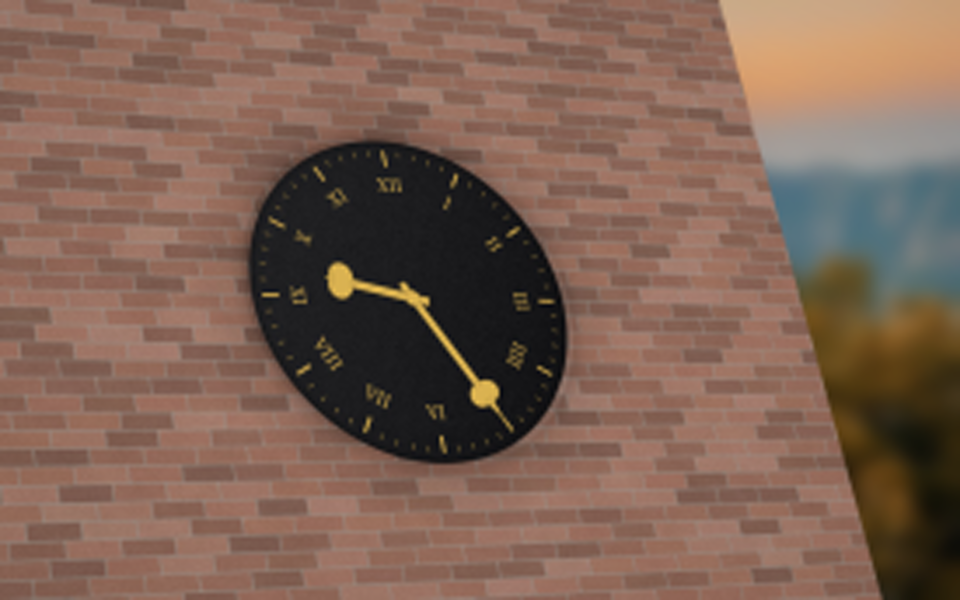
**9:25**
